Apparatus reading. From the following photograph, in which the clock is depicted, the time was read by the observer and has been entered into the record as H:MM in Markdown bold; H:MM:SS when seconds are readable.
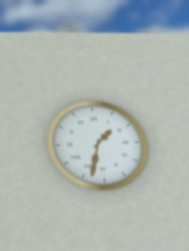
**1:33**
